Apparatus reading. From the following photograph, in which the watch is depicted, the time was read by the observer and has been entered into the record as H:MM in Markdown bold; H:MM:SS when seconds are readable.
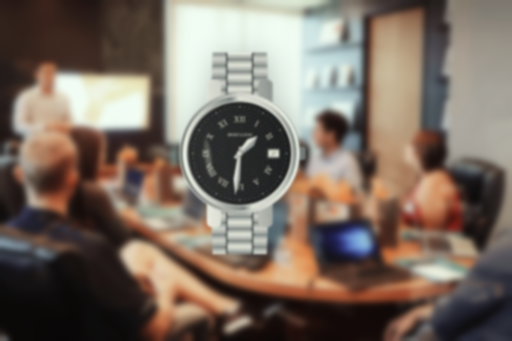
**1:31**
